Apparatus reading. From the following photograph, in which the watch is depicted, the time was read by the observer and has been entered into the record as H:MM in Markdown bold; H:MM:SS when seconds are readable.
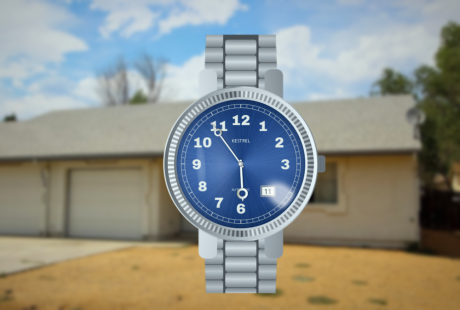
**5:54**
